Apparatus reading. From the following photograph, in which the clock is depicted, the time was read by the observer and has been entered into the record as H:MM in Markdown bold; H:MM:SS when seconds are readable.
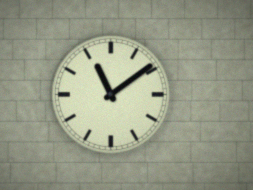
**11:09**
